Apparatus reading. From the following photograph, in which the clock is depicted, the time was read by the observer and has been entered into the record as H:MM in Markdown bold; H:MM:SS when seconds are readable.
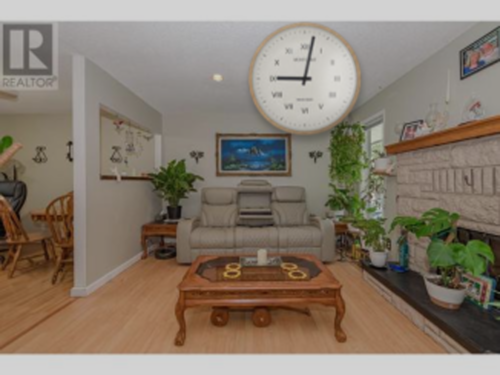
**9:02**
